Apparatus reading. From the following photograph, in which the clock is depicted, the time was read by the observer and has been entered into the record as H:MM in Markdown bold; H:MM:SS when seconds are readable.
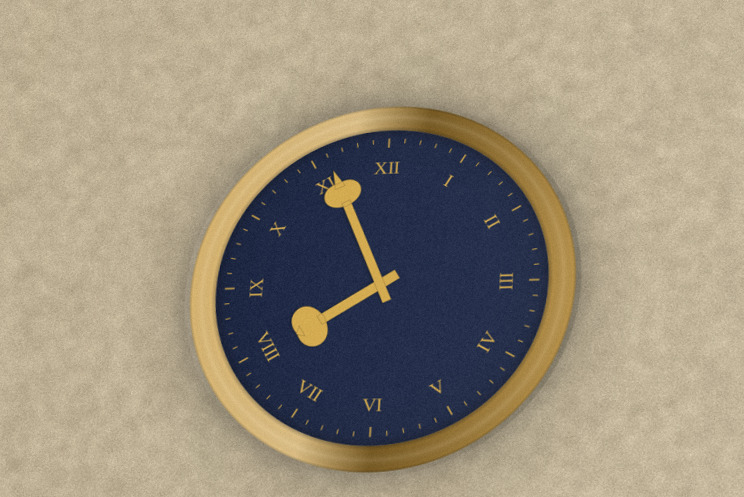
**7:56**
